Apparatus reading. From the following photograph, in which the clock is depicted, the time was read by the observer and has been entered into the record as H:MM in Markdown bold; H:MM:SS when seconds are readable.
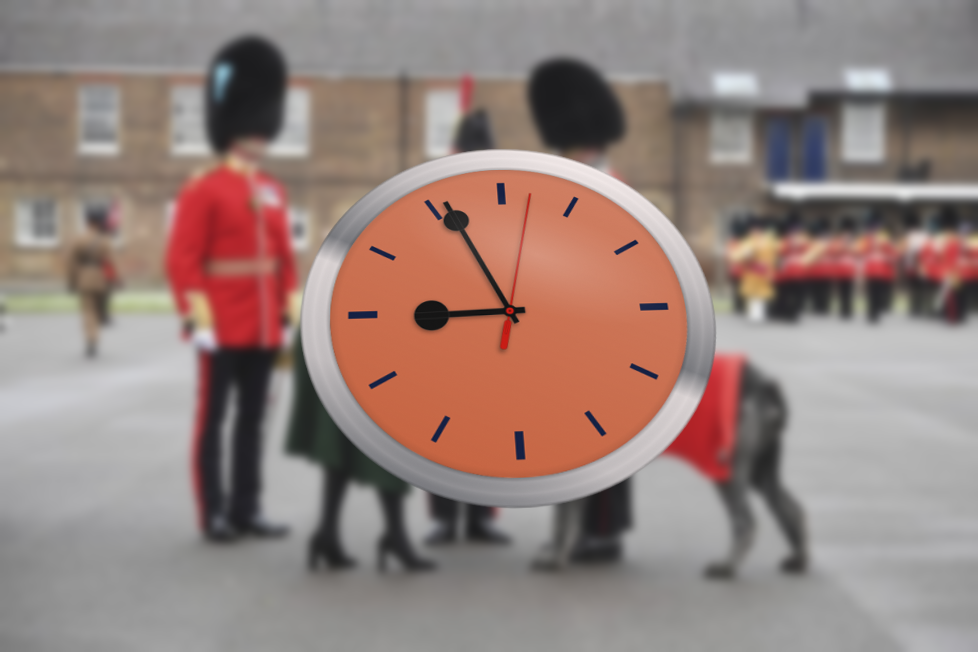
**8:56:02**
